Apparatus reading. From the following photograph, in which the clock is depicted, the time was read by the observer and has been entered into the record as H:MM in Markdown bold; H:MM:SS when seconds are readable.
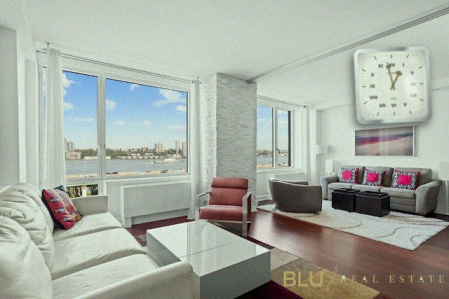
**12:58**
